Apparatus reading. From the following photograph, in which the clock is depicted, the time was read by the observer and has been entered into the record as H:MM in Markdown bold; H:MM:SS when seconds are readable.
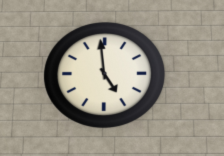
**4:59**
